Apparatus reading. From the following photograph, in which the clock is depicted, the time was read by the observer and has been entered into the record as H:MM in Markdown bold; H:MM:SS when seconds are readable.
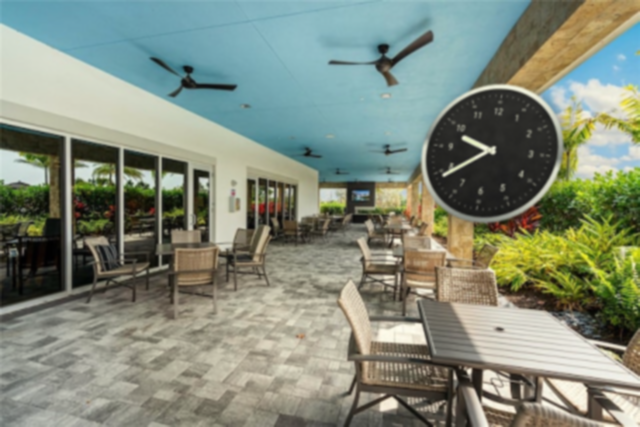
**9:39**
